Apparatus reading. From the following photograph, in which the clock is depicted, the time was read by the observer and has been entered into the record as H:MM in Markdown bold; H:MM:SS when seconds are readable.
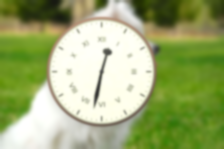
**12:32**
